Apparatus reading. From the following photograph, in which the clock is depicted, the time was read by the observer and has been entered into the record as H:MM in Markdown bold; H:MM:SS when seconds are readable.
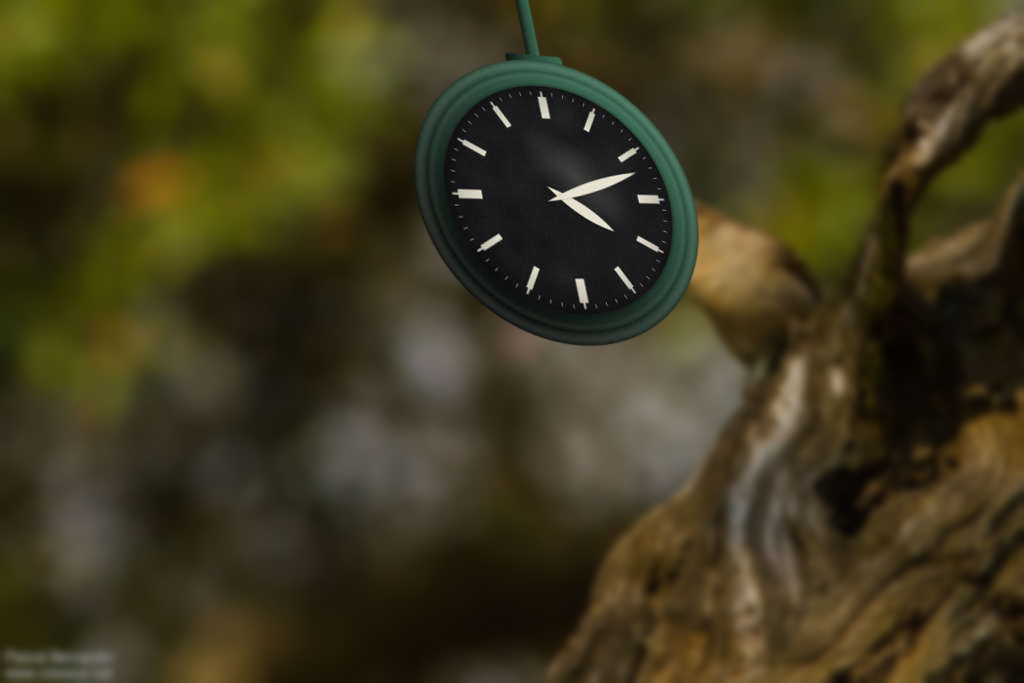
**4:12**
